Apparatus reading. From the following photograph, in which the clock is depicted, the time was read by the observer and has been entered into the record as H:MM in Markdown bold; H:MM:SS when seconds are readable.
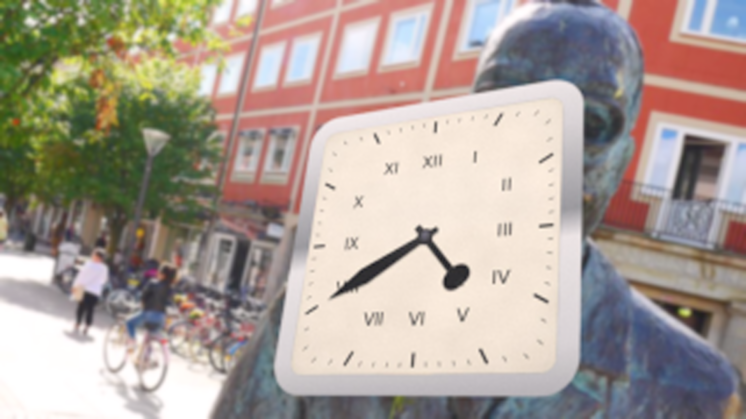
**4:40**
